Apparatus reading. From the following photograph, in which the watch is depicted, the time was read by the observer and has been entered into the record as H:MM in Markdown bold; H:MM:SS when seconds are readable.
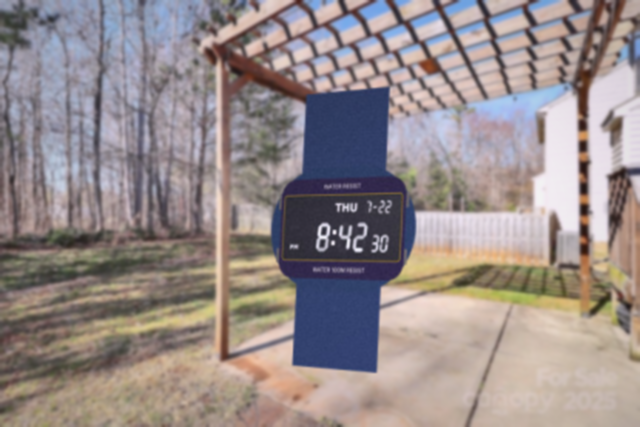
**8:42:30**
